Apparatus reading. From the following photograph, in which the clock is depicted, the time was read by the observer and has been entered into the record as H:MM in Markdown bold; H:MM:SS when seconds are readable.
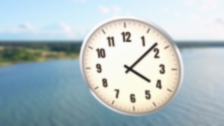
**4:08**
